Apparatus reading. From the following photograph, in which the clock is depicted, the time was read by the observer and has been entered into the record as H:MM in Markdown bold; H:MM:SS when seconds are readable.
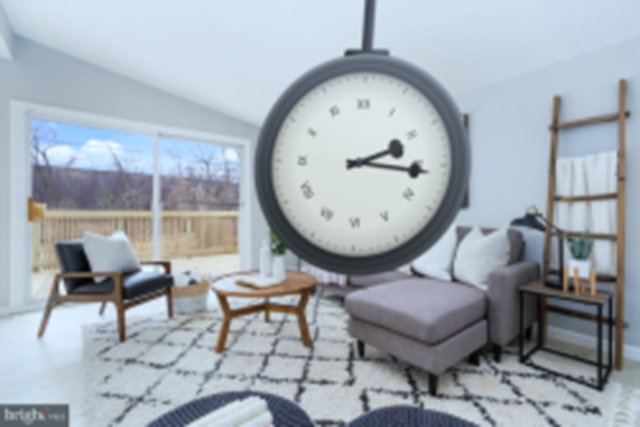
**2:16**
